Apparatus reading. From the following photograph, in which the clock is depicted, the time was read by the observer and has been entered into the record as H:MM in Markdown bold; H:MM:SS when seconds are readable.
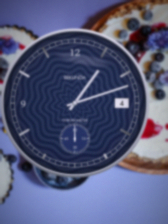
**1:12**
